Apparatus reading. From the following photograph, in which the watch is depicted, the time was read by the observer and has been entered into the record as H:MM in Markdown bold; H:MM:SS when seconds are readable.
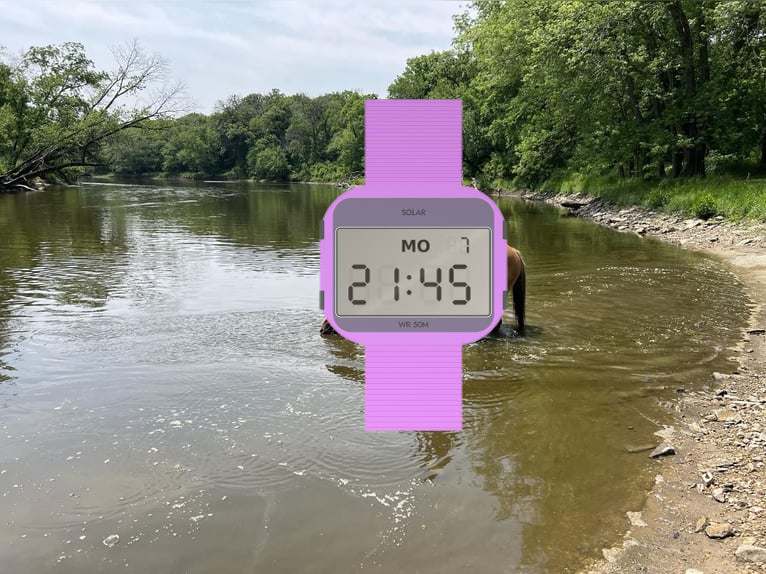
**21:45**
